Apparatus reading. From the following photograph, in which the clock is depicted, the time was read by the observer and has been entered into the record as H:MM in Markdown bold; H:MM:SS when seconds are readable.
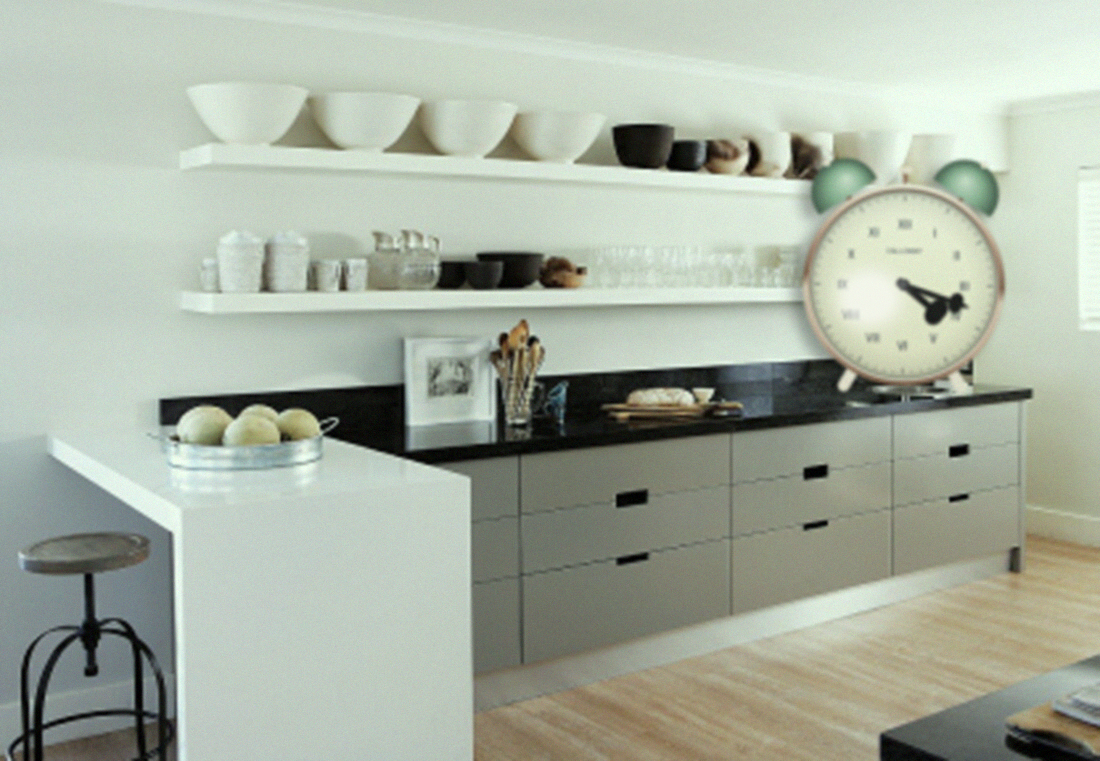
**4:18**
